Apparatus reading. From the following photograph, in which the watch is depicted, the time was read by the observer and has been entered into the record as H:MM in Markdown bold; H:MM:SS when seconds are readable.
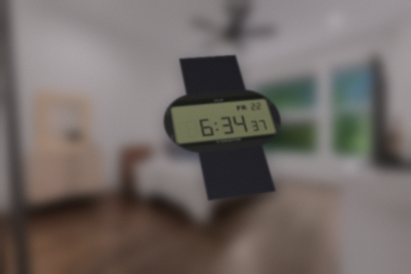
**6:34:37**
